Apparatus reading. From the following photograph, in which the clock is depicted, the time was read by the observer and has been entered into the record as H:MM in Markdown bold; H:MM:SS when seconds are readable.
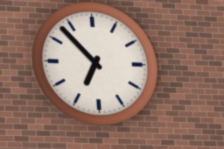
**6:53**
